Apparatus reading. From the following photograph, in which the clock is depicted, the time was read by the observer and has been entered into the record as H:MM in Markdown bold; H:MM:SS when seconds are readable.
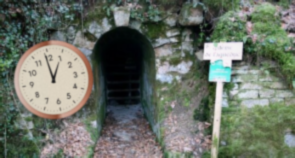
**12:59**
